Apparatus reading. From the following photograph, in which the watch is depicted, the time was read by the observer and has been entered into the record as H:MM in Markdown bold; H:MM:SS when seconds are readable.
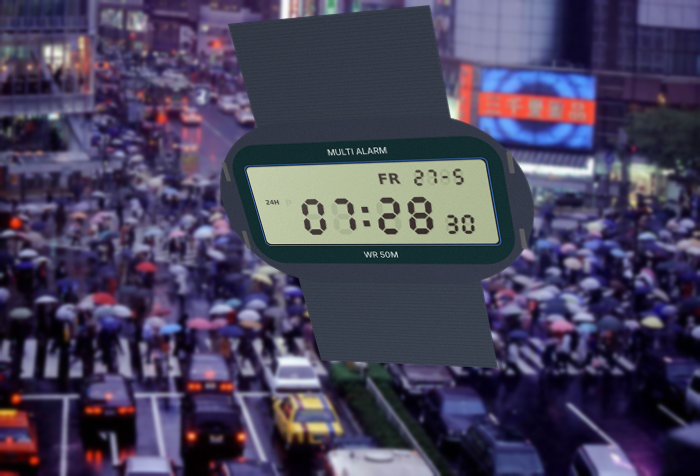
**7:28:30**
